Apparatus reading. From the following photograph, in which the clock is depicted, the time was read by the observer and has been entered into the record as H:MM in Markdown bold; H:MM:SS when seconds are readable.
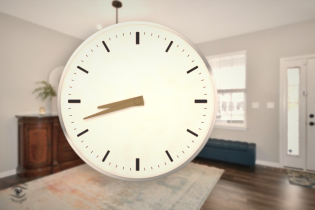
**8:42**
